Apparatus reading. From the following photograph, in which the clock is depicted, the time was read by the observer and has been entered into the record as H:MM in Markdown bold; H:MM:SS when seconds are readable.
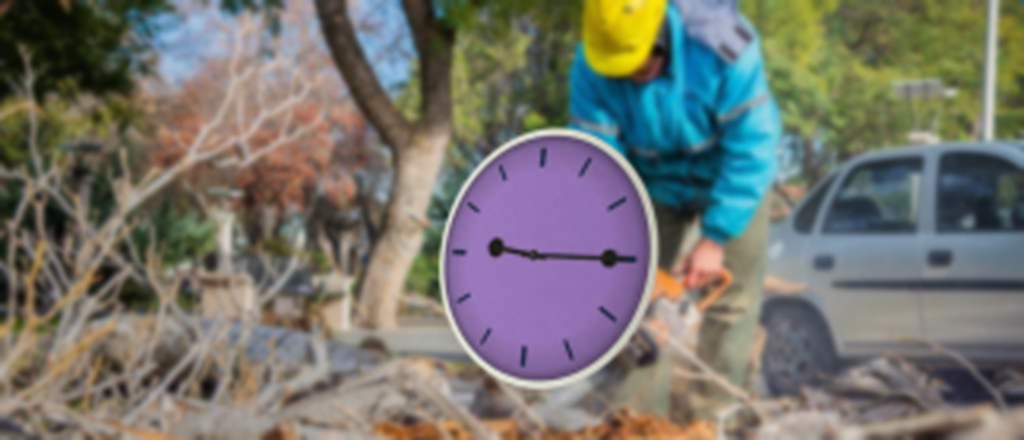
**9:15**
